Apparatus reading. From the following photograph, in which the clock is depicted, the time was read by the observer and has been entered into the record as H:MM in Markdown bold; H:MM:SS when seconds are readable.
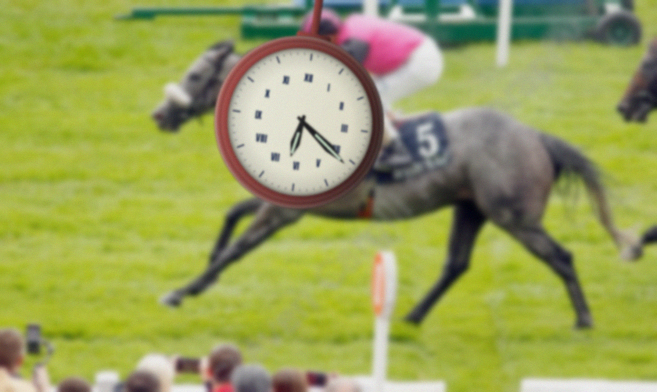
**6:21**
